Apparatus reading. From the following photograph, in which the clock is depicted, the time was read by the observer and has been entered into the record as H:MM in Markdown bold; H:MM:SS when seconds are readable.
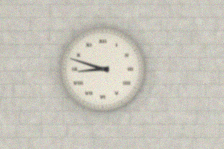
**8:48**
